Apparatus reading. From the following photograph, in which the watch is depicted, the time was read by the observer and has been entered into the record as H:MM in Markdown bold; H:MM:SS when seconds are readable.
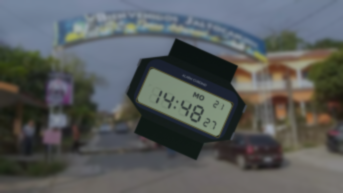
**14:48**
